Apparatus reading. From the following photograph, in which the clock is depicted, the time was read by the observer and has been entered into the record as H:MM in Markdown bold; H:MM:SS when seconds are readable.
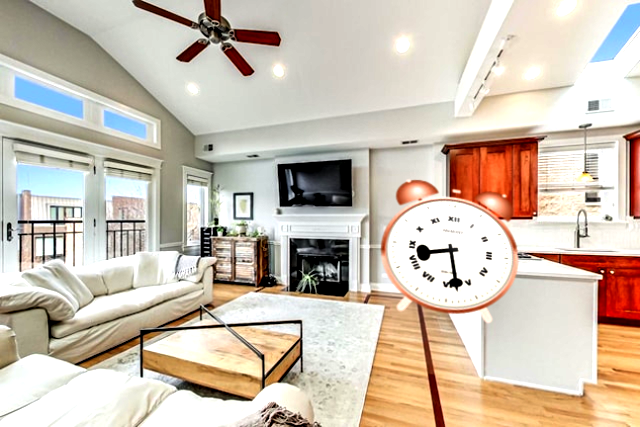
**8:28**
